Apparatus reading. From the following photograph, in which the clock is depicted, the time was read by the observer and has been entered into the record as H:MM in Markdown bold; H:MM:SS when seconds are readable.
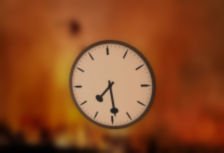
**7:29**
